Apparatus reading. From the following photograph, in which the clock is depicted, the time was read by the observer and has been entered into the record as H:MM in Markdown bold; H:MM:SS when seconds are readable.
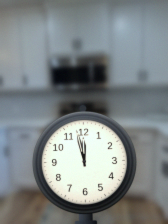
**11:58**
